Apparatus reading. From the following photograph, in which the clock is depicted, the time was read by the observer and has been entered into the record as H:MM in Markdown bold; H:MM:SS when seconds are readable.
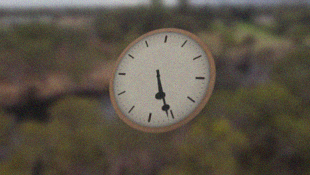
**5:26**
